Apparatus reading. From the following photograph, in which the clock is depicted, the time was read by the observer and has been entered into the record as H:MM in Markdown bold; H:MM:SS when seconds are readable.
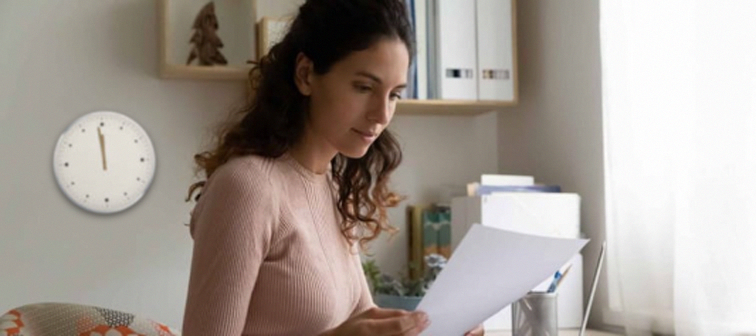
**11:59**
